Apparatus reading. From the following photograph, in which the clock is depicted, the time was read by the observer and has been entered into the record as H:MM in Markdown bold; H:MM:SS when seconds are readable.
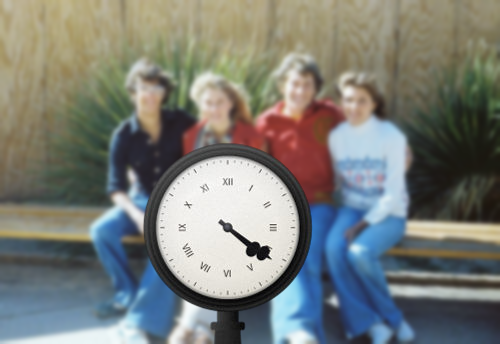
**4:21**
